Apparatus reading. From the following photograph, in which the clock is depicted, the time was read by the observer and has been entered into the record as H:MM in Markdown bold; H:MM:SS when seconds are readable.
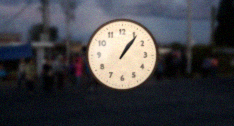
**1:06**
